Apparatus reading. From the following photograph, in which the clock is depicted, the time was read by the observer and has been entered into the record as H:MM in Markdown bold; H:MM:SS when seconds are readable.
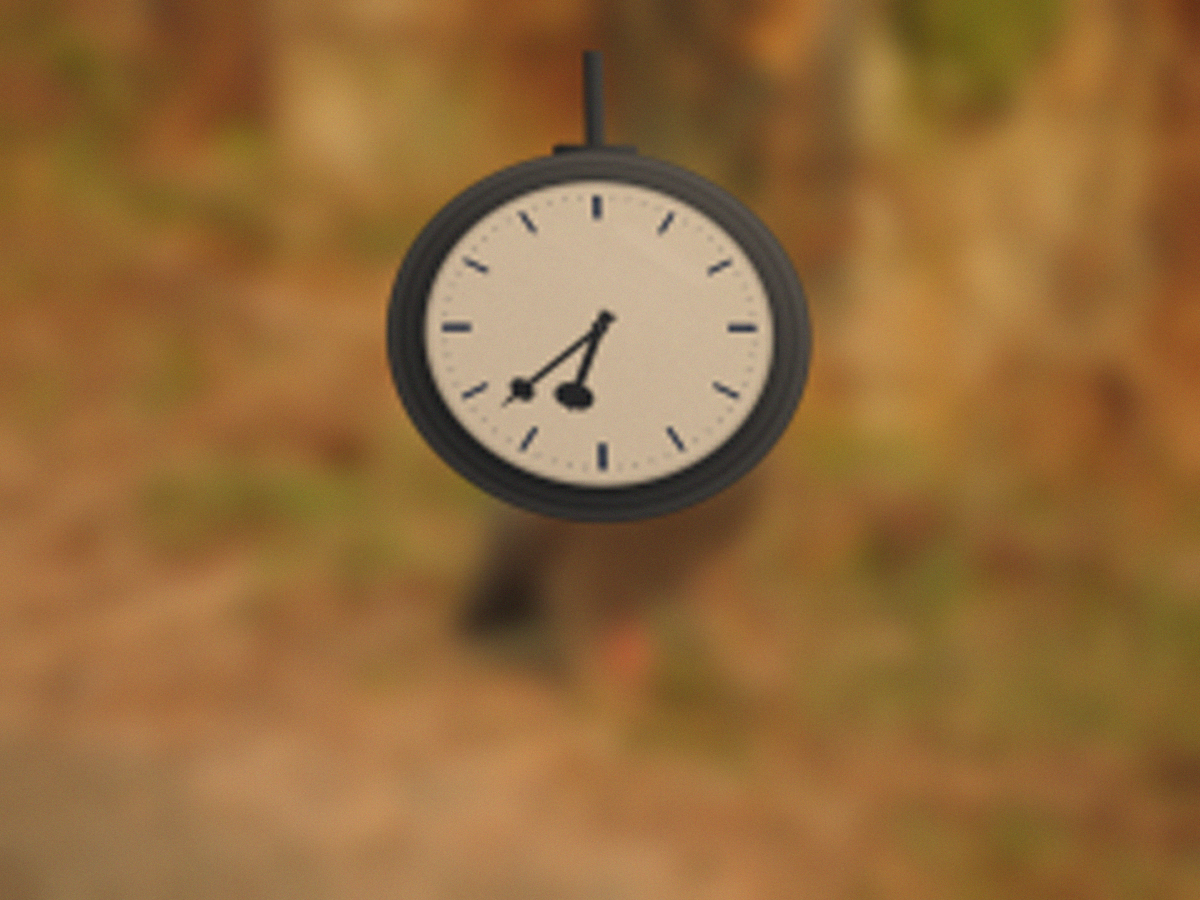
**6:38**
